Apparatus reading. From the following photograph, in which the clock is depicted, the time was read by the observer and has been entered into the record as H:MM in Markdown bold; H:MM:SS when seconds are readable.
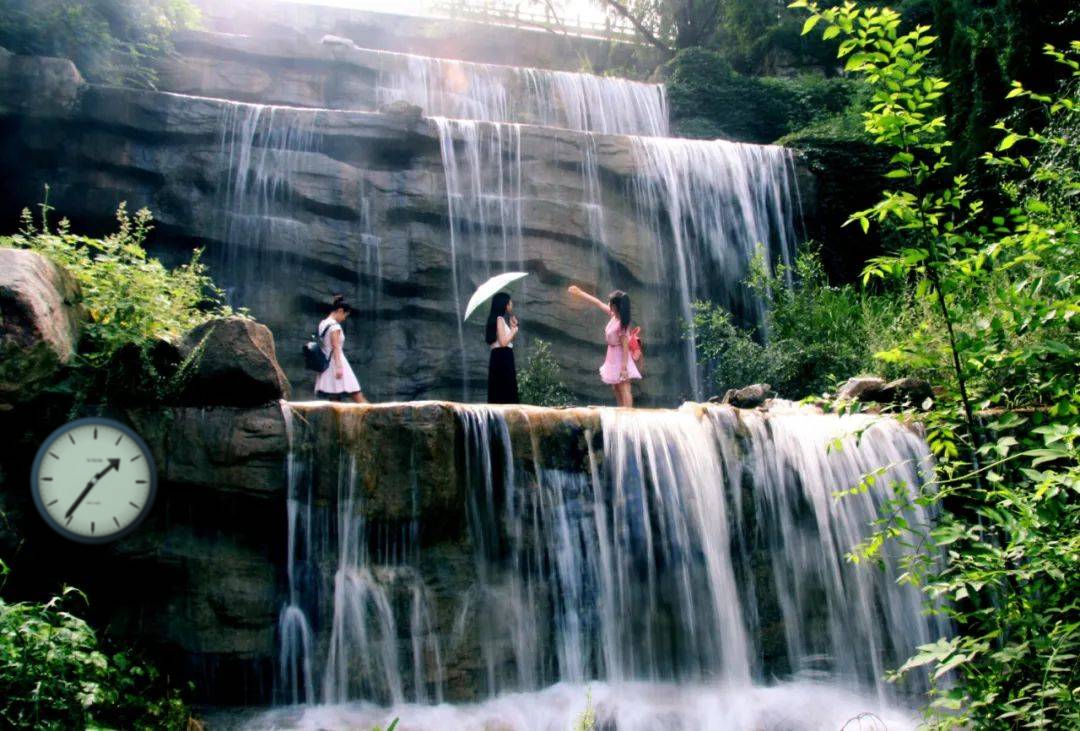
**1:36**
